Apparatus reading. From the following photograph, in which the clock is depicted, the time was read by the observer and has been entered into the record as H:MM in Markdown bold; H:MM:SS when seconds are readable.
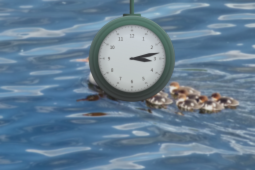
**3:13**
